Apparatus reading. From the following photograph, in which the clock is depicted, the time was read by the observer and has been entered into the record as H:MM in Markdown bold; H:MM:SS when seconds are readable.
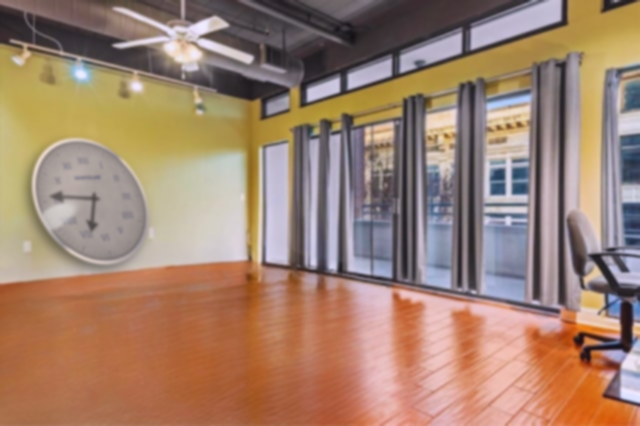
**6:46**
